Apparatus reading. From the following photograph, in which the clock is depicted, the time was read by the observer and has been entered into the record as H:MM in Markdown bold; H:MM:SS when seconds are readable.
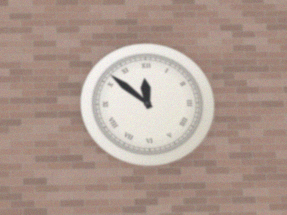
**11:52**
